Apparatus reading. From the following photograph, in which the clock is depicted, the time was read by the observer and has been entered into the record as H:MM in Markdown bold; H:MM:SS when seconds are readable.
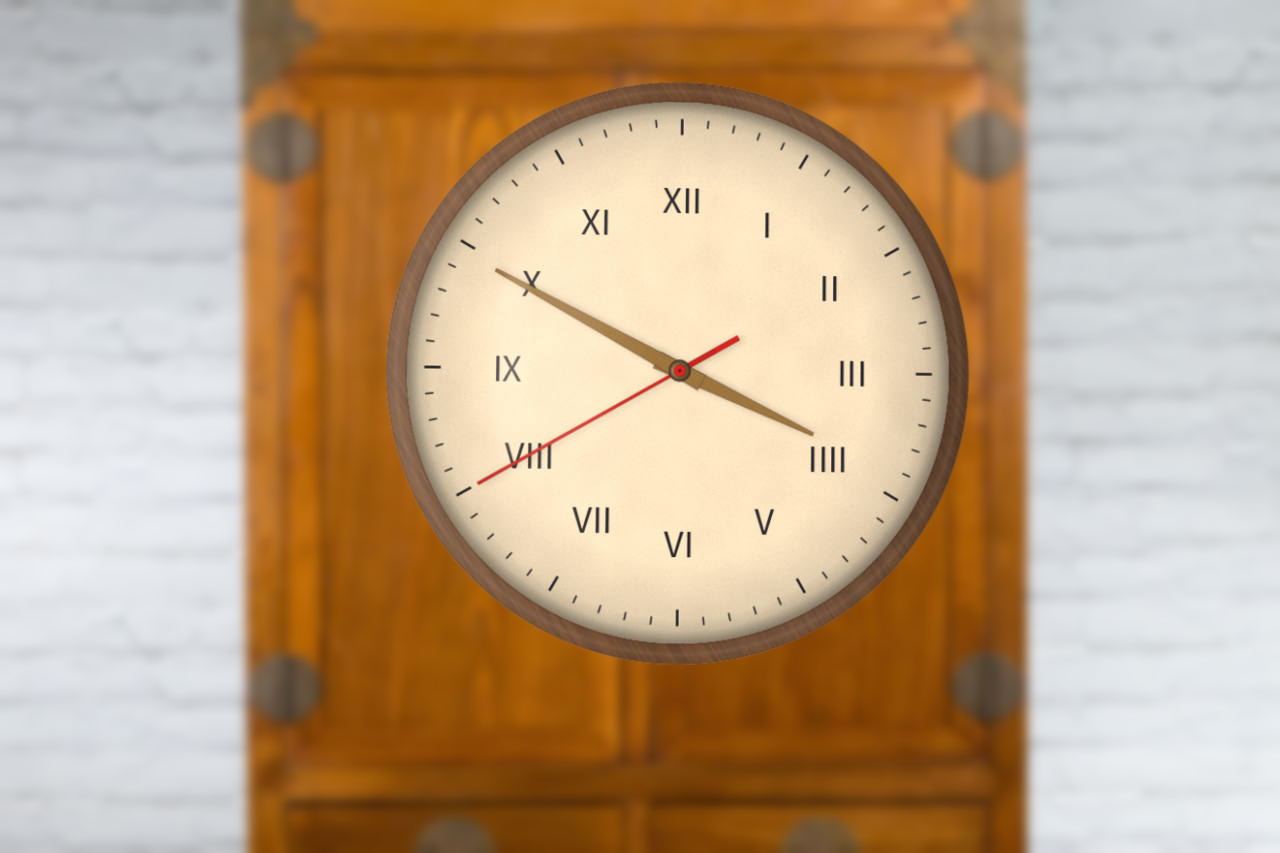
**3:49:40**
